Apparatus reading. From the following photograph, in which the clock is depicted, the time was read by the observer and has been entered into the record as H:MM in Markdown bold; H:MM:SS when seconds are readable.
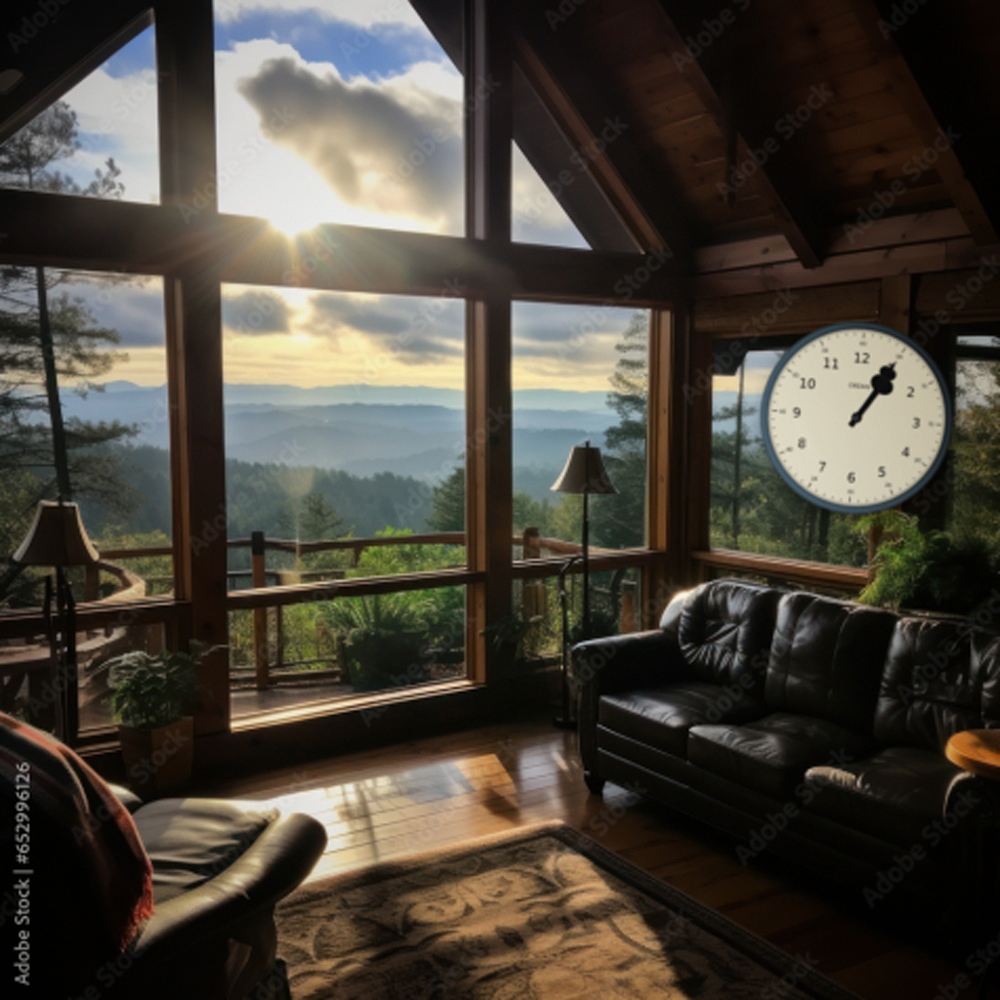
**1:05**
